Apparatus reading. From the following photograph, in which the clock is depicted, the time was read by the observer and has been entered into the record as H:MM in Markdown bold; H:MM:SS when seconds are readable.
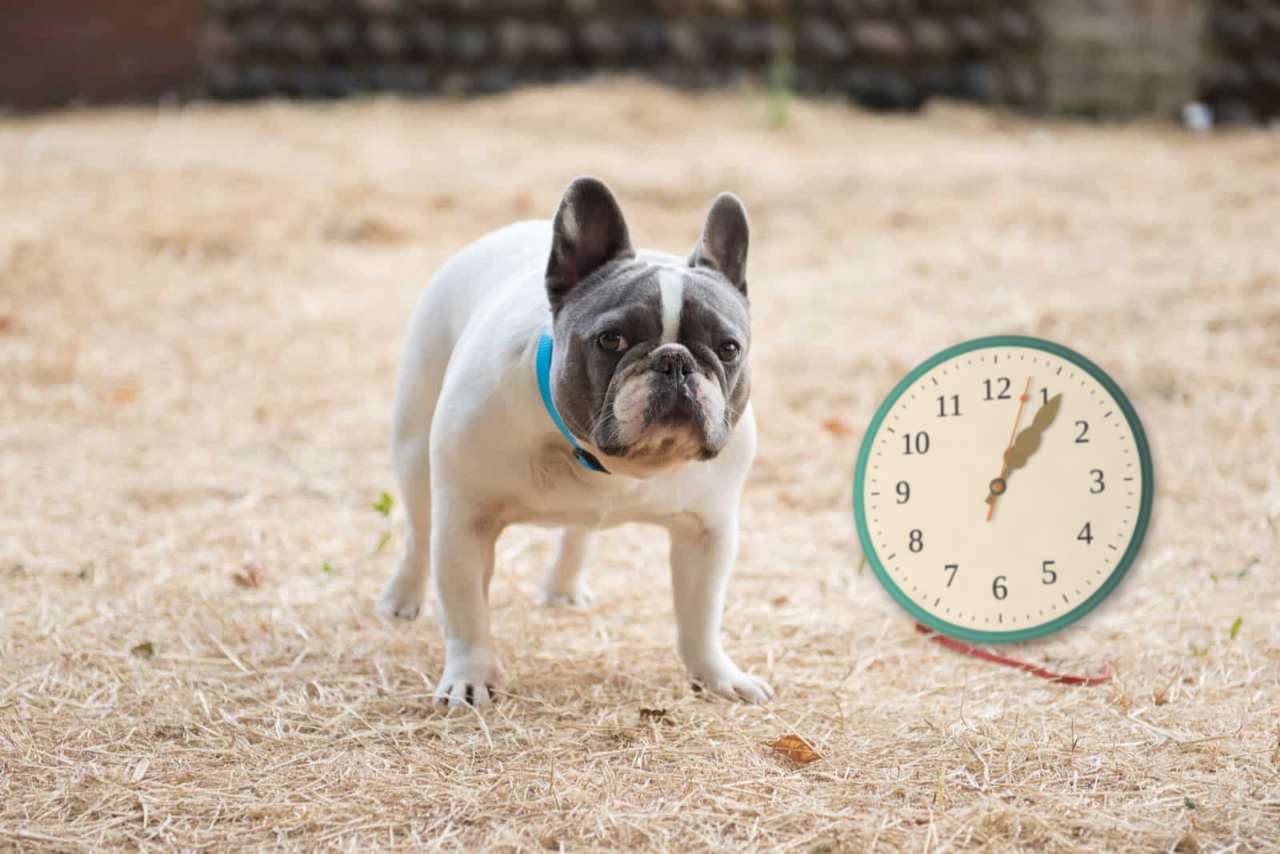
**1:06:03**
